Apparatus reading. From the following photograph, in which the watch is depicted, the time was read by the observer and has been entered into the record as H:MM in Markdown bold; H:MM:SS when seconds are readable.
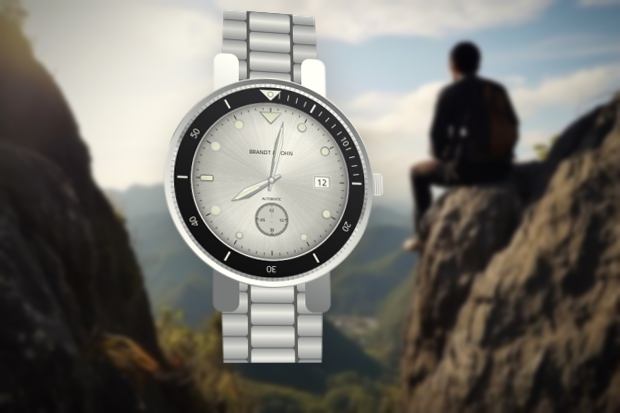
**8:02**
